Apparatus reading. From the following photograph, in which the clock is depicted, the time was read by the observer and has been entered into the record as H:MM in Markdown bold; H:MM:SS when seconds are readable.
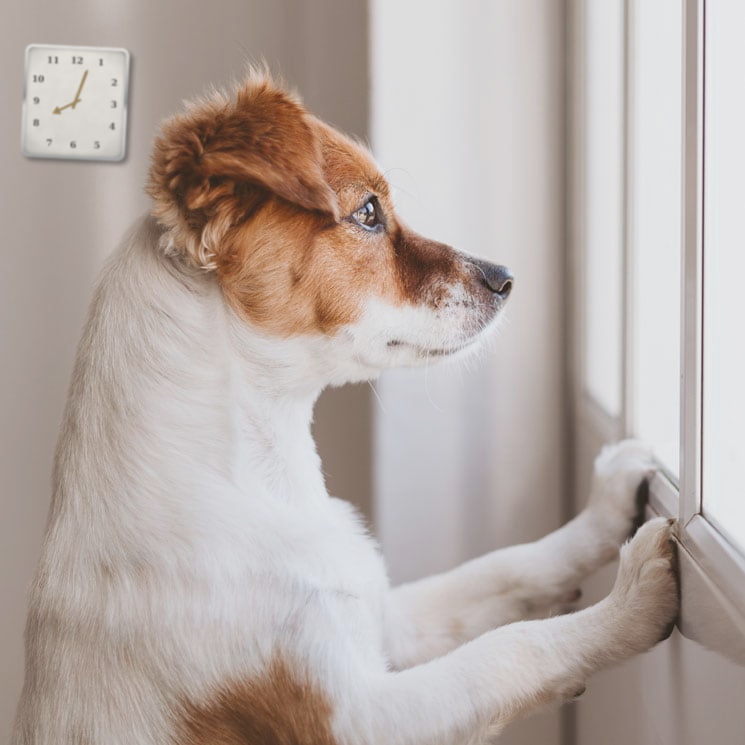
**8:03**
